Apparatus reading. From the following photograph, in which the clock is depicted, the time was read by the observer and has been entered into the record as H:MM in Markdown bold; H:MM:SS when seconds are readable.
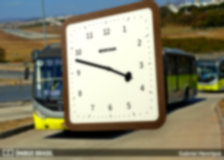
**3:48**
